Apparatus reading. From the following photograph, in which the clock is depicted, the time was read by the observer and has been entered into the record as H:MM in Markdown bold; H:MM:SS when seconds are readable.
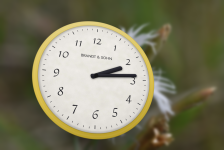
**2:14**
